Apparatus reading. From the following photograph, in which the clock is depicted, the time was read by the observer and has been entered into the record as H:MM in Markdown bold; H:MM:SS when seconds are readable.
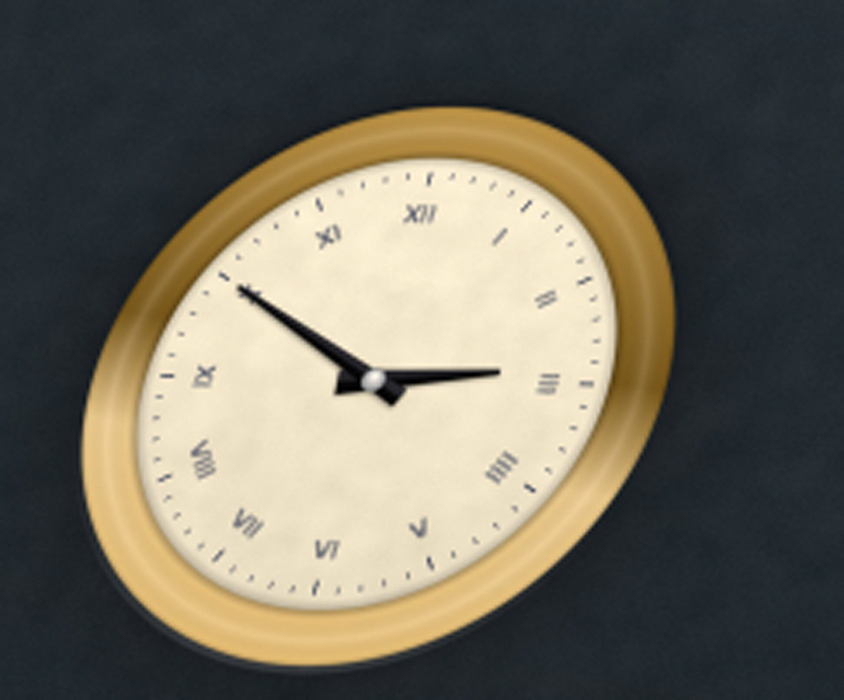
**2:50**
